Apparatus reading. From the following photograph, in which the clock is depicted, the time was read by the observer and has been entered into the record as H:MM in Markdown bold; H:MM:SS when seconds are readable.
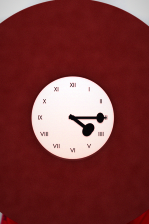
**4:15**
